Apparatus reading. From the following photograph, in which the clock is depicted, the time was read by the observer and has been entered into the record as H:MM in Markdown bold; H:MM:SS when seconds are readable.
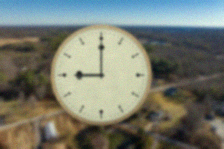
**9:00**
